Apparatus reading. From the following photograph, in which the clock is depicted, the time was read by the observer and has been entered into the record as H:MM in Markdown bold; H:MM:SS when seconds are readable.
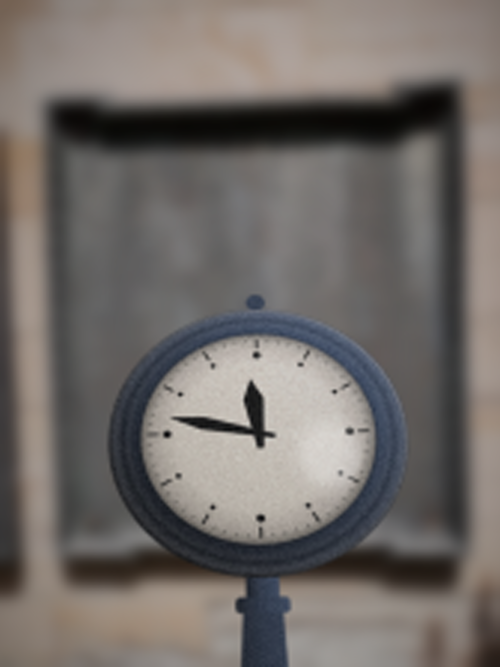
**11:47**
